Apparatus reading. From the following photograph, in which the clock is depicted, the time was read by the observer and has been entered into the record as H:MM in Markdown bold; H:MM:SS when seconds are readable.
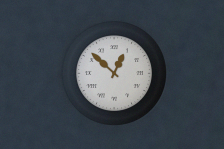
**12:52**
